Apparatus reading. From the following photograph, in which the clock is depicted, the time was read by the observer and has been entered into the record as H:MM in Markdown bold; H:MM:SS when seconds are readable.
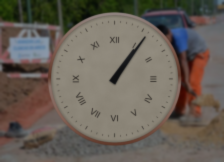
**1:06**
